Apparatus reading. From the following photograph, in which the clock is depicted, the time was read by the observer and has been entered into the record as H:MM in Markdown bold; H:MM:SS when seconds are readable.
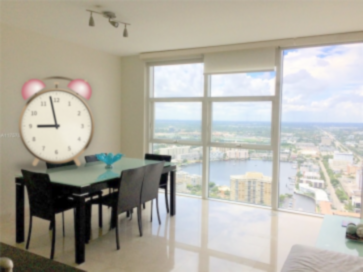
**8:58**
